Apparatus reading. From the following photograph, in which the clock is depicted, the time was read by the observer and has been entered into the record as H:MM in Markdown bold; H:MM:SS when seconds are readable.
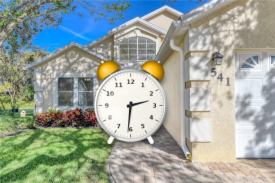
**2:31**
